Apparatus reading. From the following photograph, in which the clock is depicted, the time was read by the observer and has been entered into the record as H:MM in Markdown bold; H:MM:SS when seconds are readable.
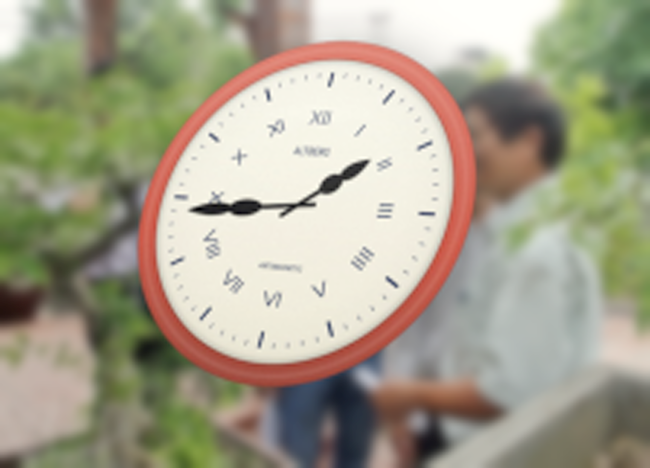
**1:44**
